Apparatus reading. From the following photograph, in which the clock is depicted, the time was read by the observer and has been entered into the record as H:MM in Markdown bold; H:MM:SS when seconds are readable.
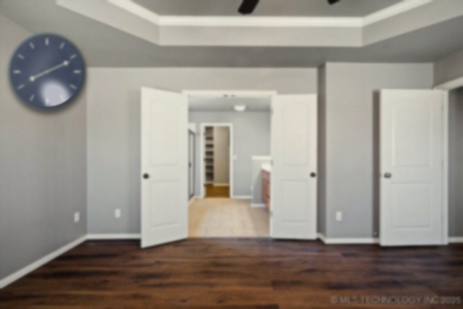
**8:11**
